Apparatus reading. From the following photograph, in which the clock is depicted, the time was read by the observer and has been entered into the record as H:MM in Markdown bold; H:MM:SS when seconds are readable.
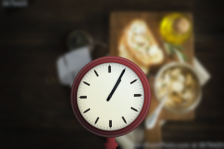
**1:05**
